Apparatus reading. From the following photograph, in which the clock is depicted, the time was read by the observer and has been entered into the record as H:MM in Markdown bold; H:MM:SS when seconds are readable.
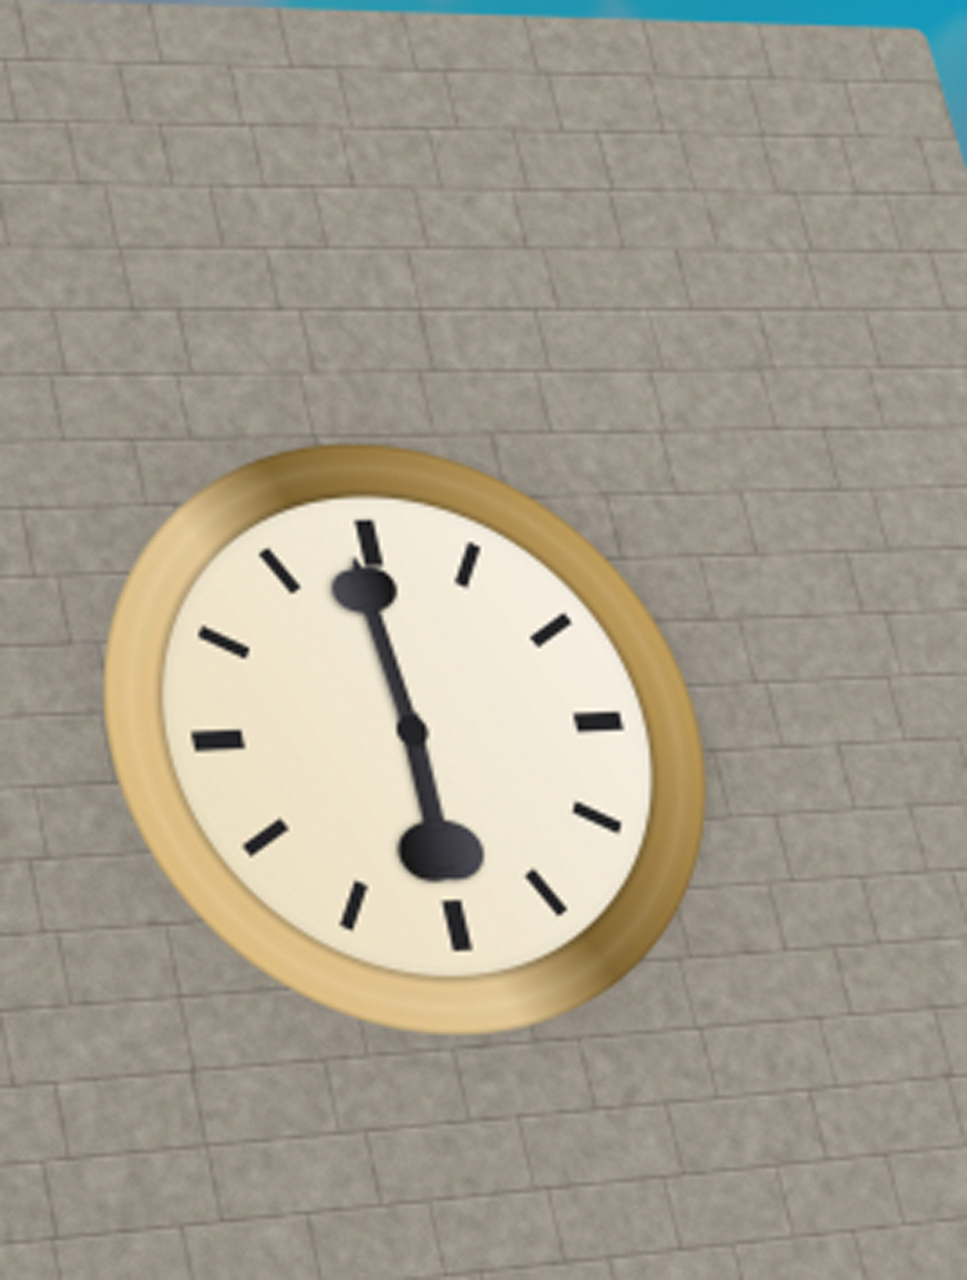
**5:59**
